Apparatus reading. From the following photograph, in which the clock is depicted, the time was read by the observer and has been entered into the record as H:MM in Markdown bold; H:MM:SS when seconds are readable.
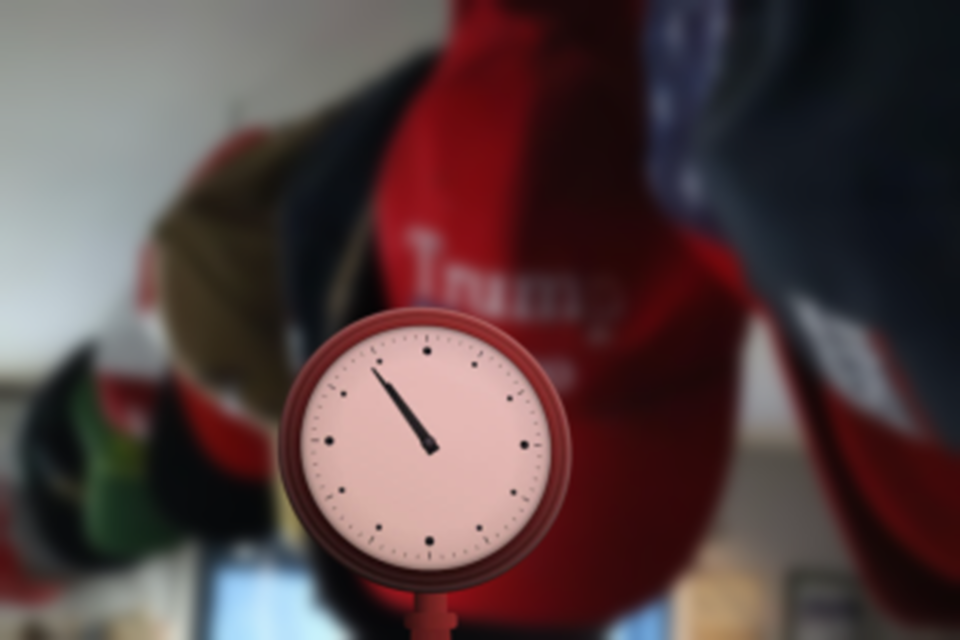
**10:54**
